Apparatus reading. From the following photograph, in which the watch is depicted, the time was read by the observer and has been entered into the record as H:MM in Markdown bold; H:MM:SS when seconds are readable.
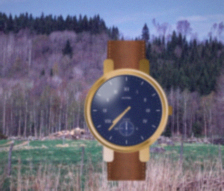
**7:37**
